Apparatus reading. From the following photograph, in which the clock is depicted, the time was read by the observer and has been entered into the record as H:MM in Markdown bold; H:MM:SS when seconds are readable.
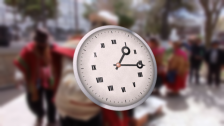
**1:16**
